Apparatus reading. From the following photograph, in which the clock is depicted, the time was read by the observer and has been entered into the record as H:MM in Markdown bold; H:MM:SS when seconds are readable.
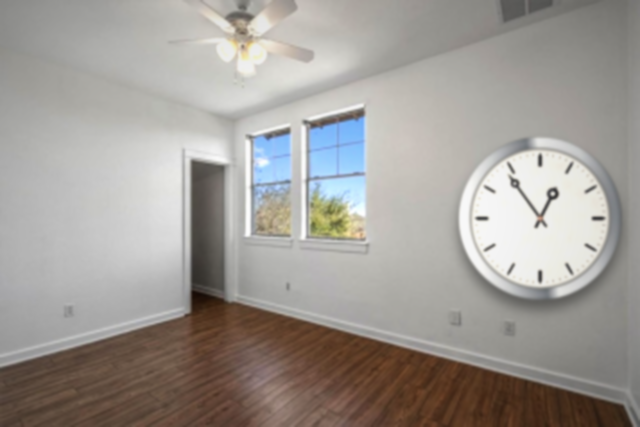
**12:54**
